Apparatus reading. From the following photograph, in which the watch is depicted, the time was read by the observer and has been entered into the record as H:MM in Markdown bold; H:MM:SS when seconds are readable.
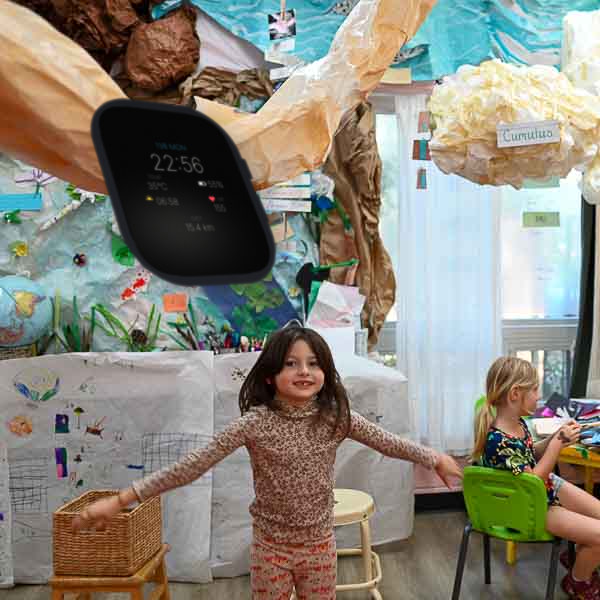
**22:56**
